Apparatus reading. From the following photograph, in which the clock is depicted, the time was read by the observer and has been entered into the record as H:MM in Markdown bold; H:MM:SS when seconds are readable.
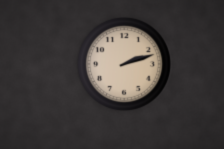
**2:12**
